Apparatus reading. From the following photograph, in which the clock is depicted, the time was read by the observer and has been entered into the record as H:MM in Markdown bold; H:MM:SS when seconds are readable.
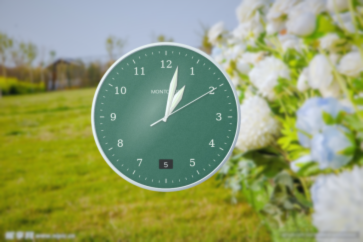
**1:02:10**
